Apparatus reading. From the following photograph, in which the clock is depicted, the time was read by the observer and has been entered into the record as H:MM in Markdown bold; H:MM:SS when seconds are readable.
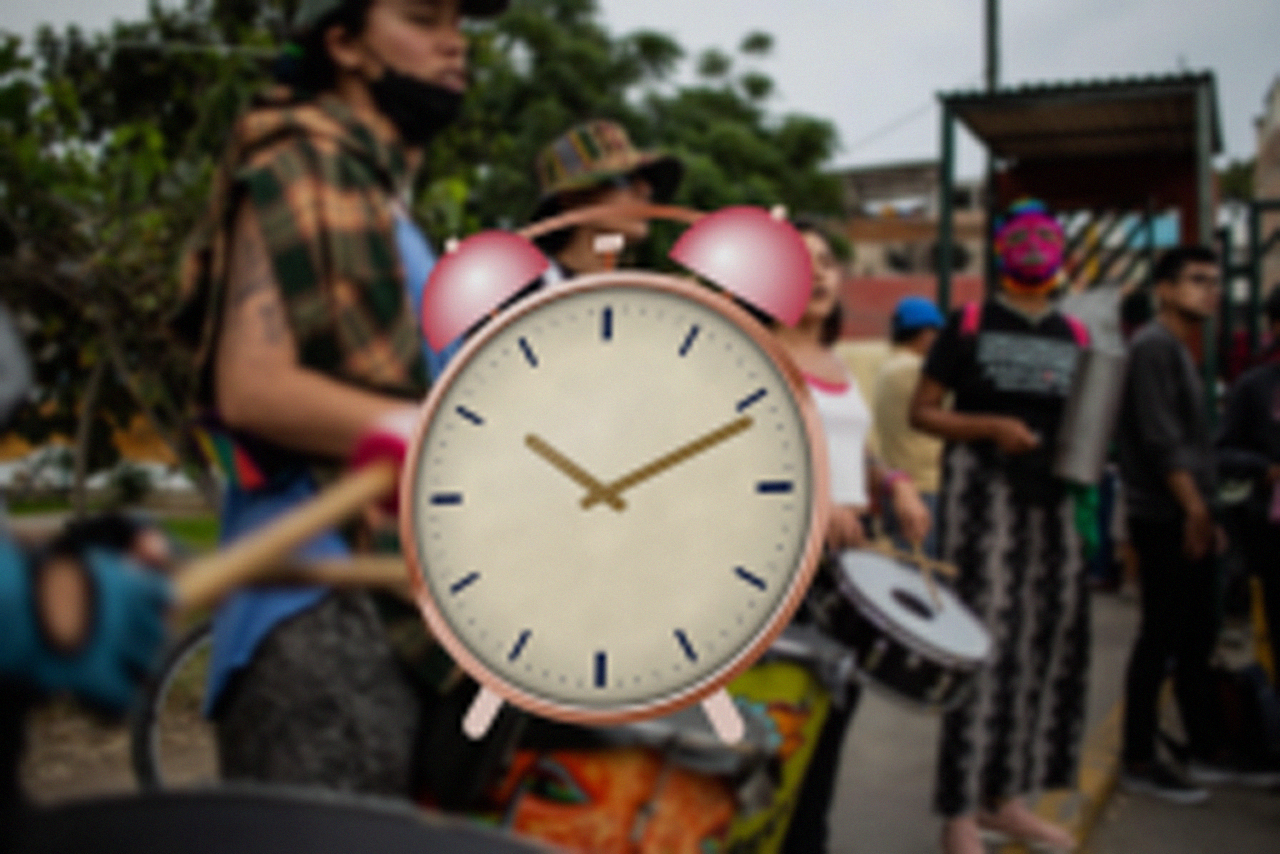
**10:11**
